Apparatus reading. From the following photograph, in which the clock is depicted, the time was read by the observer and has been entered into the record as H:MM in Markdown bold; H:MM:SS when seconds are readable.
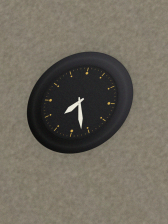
**7:27**
